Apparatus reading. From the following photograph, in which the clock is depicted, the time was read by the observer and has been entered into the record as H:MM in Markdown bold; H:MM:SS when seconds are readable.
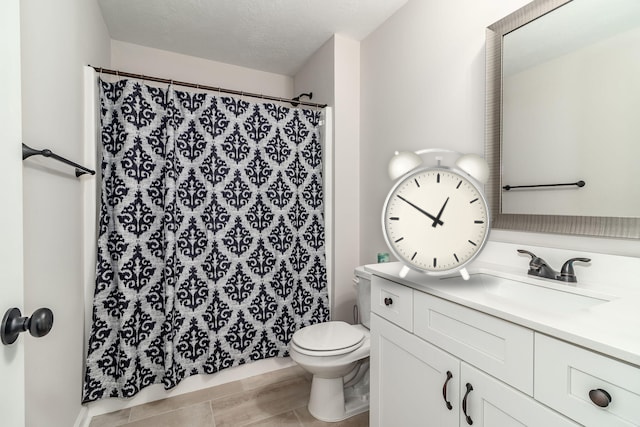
**12:50**
